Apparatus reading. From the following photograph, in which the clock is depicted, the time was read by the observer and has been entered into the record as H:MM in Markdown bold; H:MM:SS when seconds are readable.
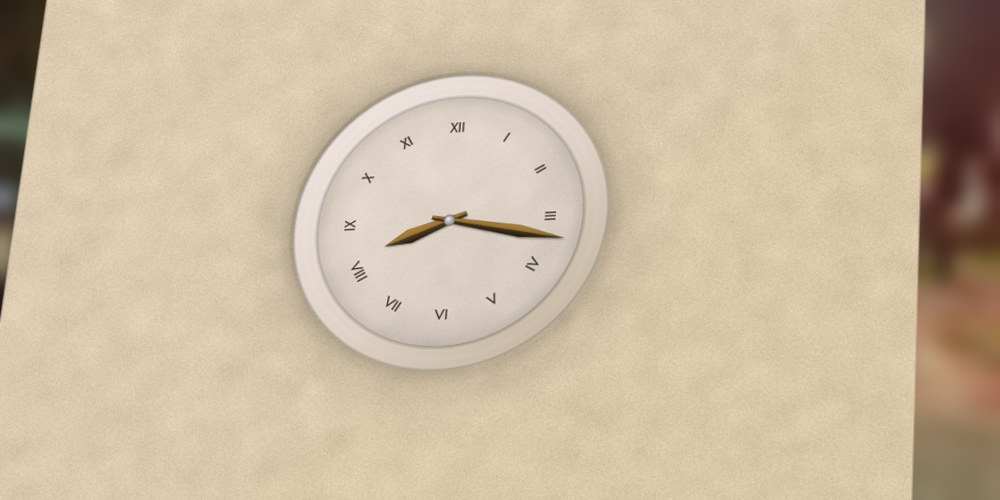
**8:17**
